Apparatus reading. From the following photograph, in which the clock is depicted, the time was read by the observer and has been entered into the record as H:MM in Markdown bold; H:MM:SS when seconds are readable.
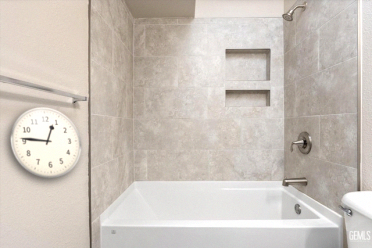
**12:46**
